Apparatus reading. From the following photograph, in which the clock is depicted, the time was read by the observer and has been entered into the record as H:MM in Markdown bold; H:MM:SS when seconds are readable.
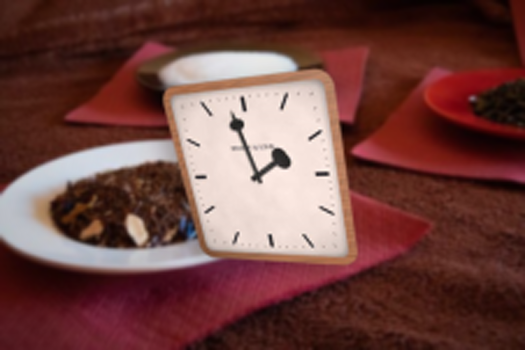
**1:58**
